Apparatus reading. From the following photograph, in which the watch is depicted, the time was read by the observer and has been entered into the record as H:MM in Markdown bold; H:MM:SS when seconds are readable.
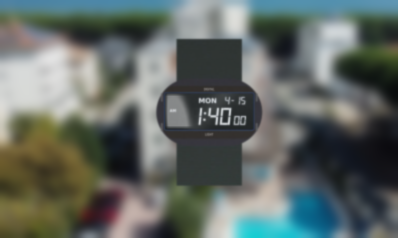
**1:40**
